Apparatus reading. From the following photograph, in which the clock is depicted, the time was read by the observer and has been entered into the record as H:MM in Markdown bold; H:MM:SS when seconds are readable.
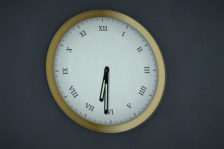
**6:31**
